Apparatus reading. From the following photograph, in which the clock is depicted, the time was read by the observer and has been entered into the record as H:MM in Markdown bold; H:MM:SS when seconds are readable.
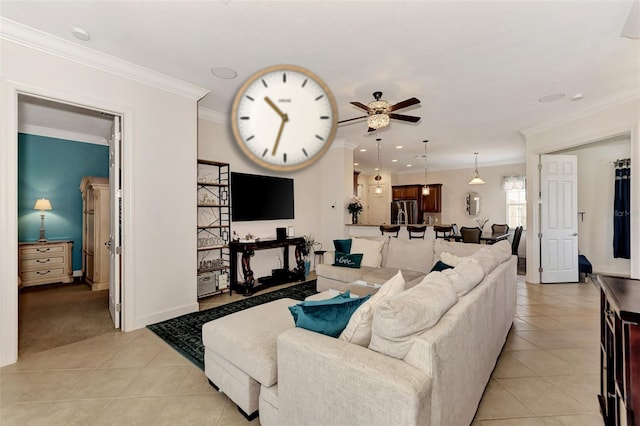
**10:33**
